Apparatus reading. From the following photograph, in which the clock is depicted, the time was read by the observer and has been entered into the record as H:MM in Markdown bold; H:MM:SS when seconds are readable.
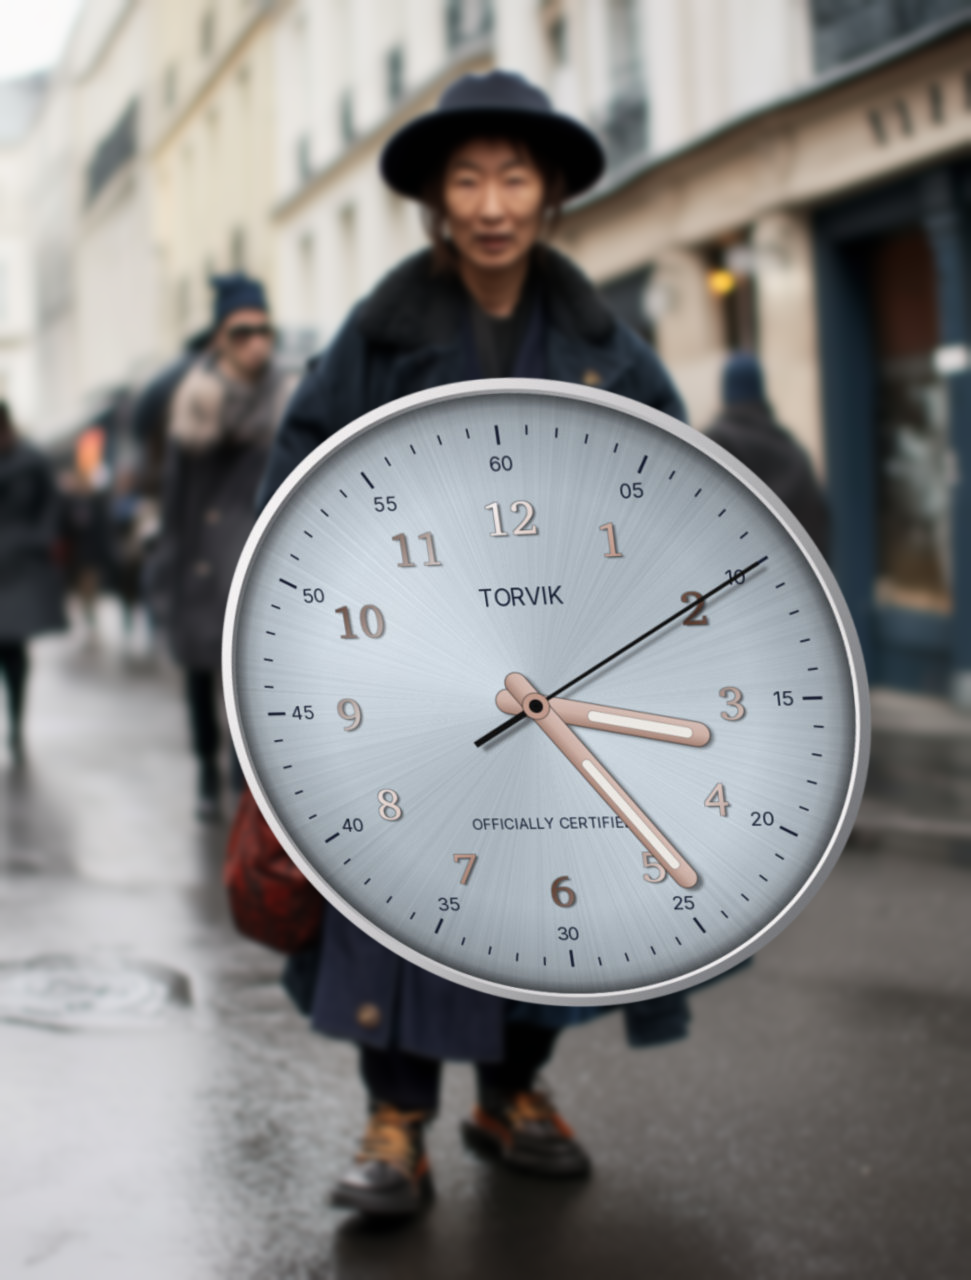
**3:24:10**
